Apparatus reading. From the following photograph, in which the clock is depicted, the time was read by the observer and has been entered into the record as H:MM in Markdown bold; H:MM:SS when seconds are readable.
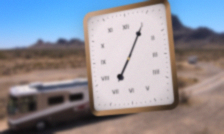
**7:05**
